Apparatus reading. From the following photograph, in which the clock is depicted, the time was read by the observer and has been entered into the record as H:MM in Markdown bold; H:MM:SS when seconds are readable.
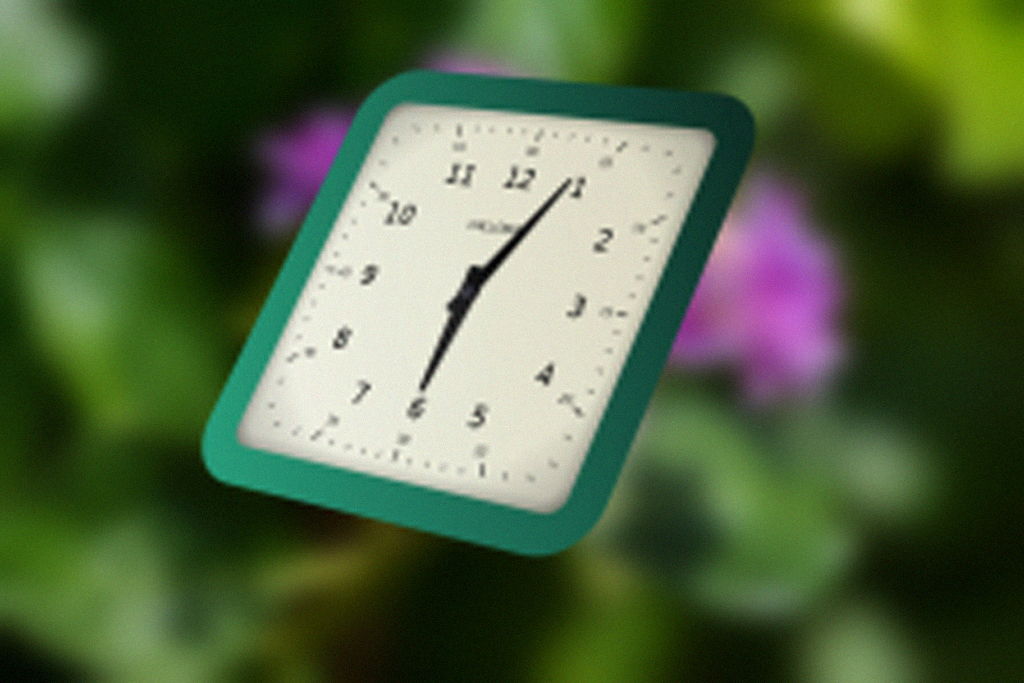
**6:04**
